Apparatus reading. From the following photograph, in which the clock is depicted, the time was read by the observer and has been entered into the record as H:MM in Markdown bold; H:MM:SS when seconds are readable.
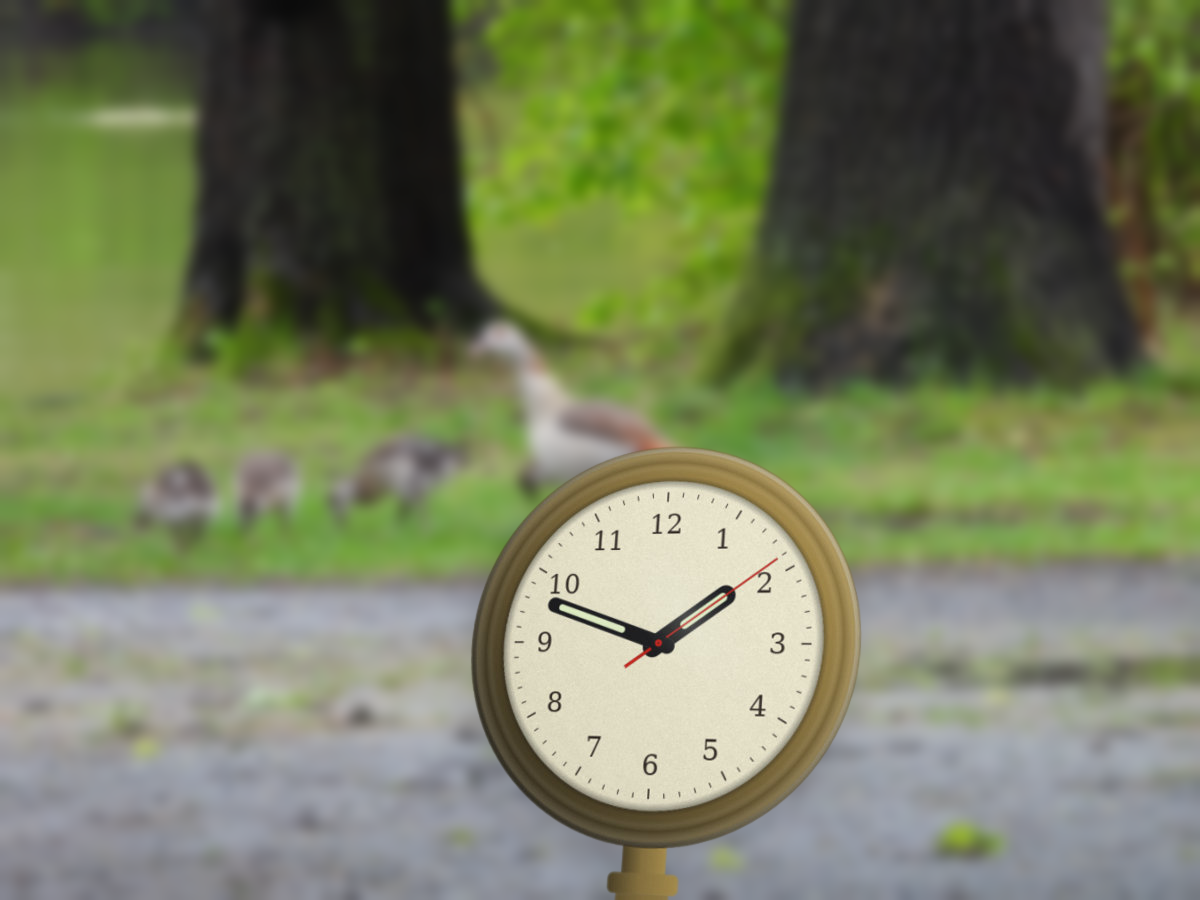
**1:48:09**
